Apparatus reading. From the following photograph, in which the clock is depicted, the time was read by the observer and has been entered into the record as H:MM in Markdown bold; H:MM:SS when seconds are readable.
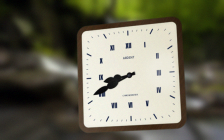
**8:41**
